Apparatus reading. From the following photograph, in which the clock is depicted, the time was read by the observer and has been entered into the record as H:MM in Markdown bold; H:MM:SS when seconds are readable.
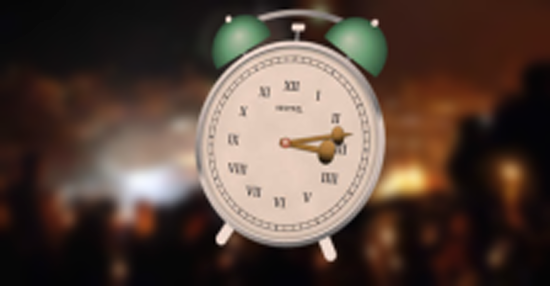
**3:13**
